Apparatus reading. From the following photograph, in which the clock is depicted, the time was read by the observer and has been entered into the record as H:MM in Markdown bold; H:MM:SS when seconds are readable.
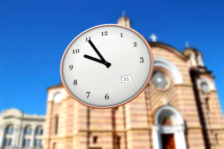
**9:55**
